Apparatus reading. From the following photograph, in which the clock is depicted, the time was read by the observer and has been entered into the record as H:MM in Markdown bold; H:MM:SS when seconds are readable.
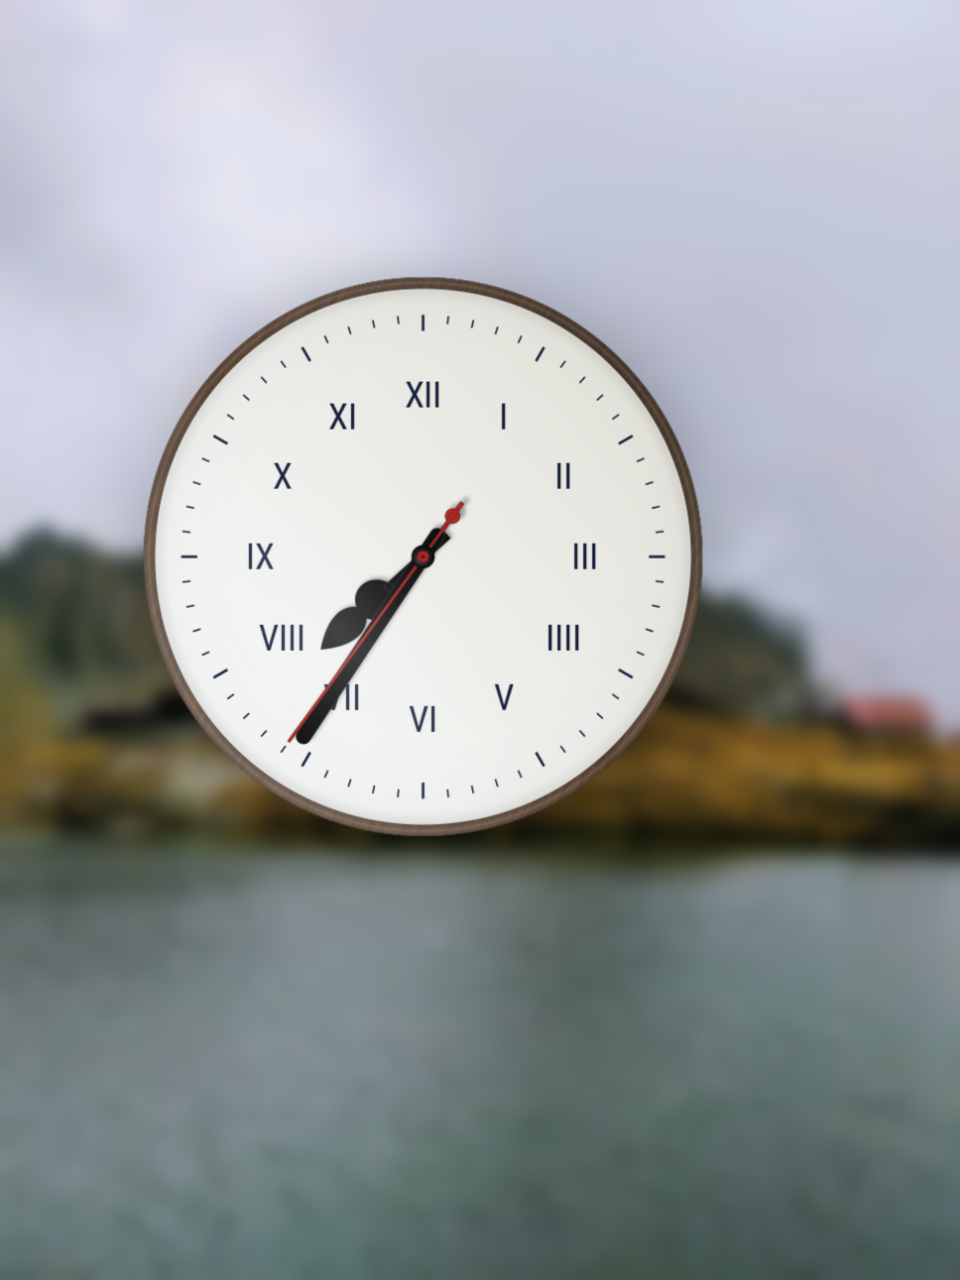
**7:35:36**
